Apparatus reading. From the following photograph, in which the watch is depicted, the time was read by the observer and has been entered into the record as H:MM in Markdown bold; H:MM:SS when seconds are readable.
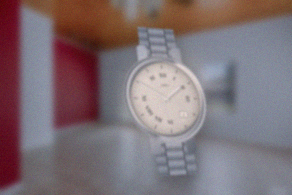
**1:50**
